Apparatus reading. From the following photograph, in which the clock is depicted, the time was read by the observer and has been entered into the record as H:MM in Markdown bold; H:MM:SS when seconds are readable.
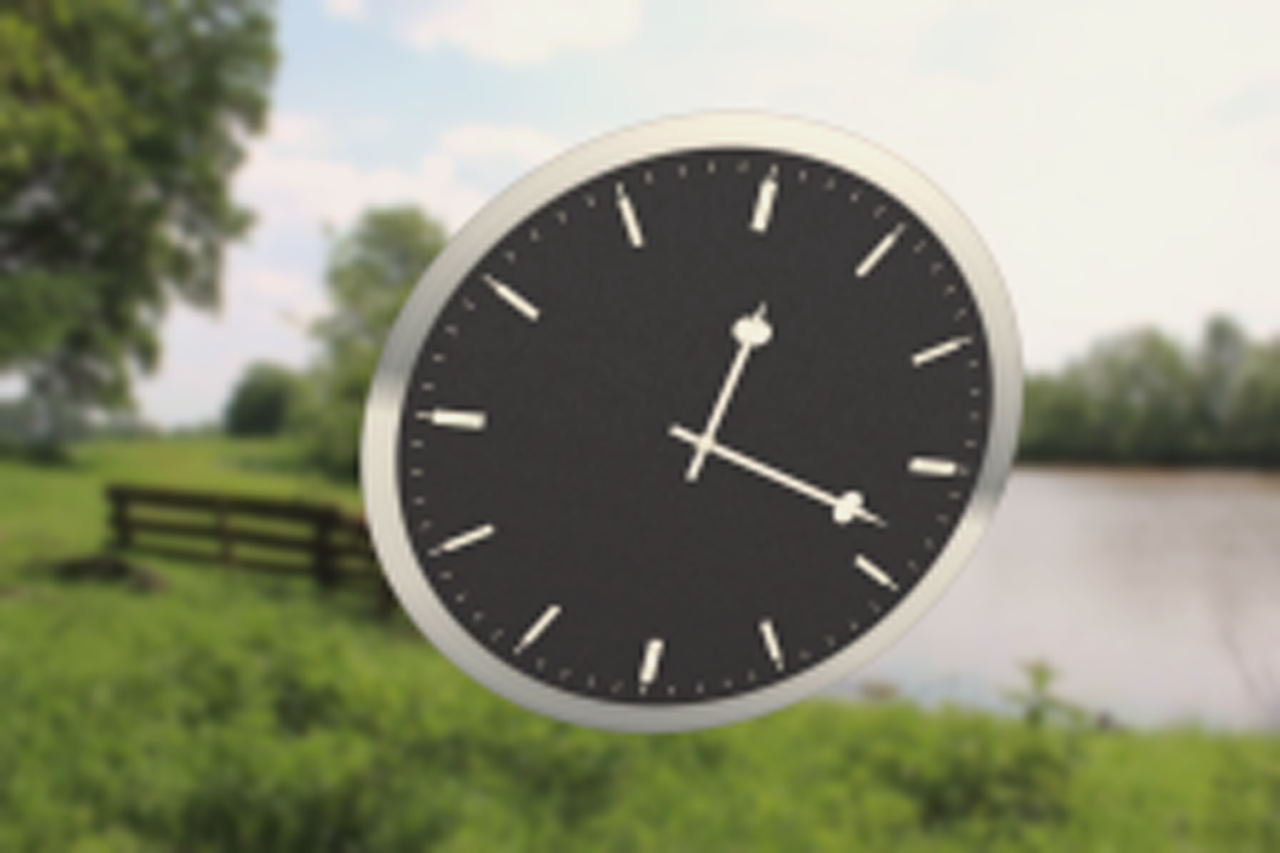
**12:18**
